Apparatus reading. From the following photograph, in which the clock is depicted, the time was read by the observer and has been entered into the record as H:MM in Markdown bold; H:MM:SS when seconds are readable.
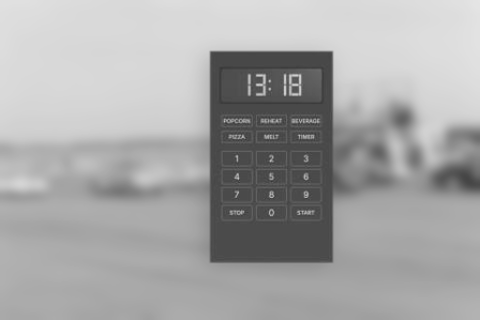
**13:18**
